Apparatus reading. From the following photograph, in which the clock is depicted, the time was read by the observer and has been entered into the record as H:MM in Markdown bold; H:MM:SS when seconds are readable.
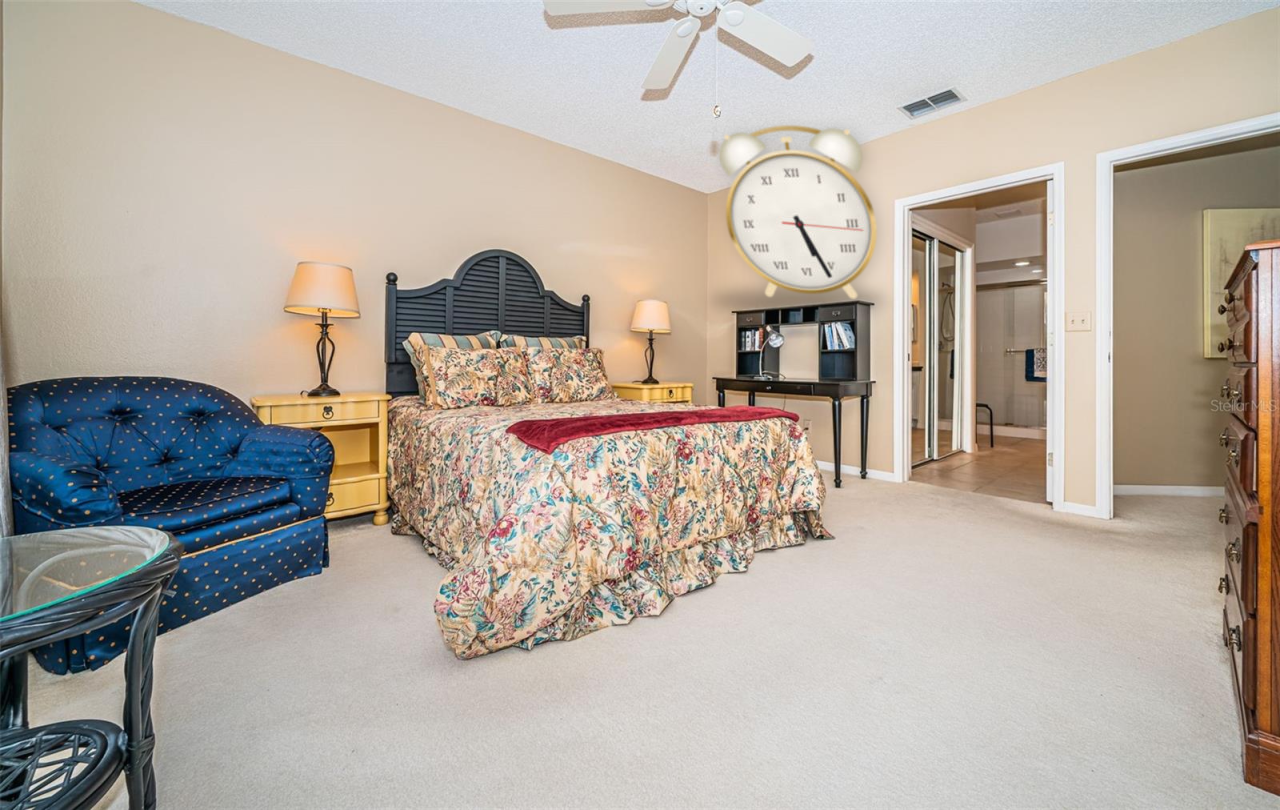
**5:26:16**
